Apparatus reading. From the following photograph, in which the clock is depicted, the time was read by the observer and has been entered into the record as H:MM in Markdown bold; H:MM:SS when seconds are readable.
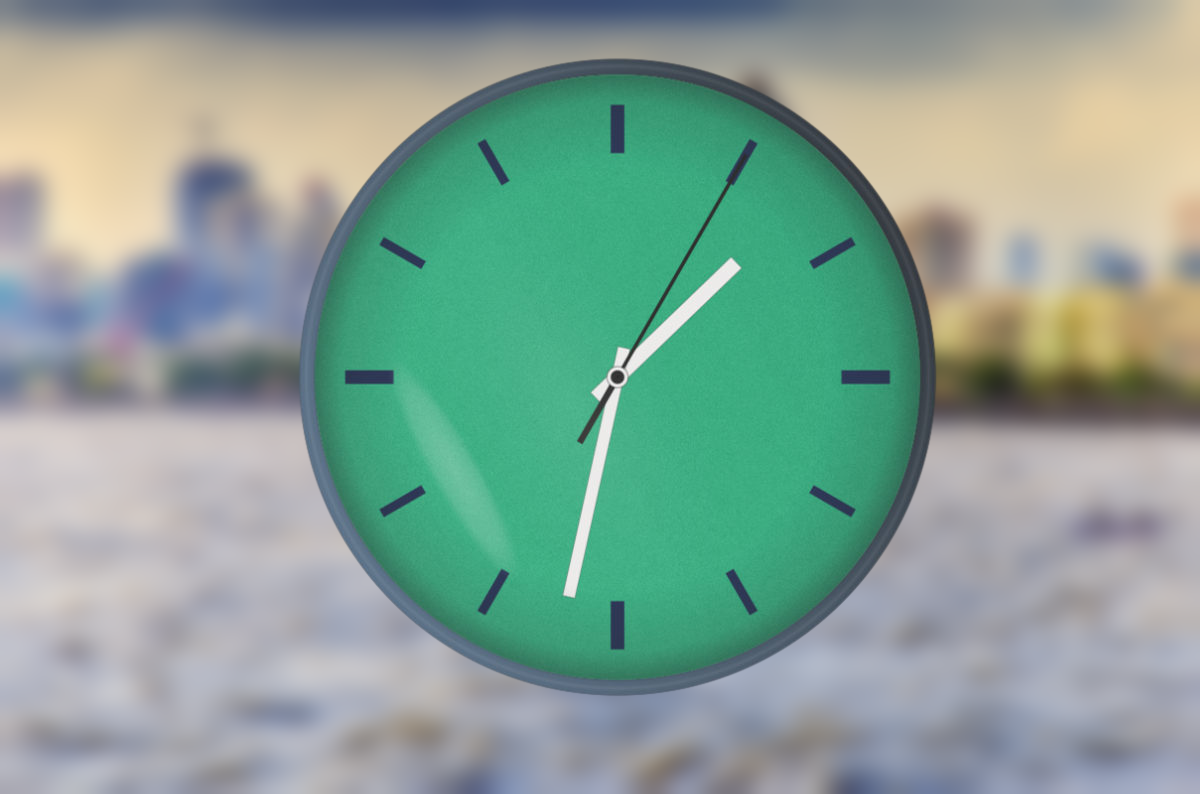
**1:32:05**
